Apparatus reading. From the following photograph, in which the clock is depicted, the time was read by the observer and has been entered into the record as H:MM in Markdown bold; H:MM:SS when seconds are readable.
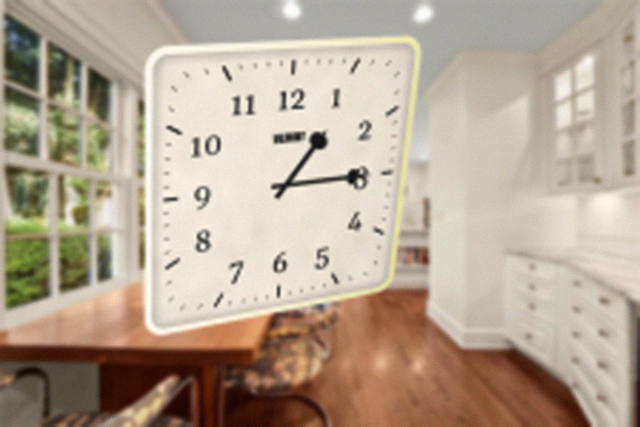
**1:15**
